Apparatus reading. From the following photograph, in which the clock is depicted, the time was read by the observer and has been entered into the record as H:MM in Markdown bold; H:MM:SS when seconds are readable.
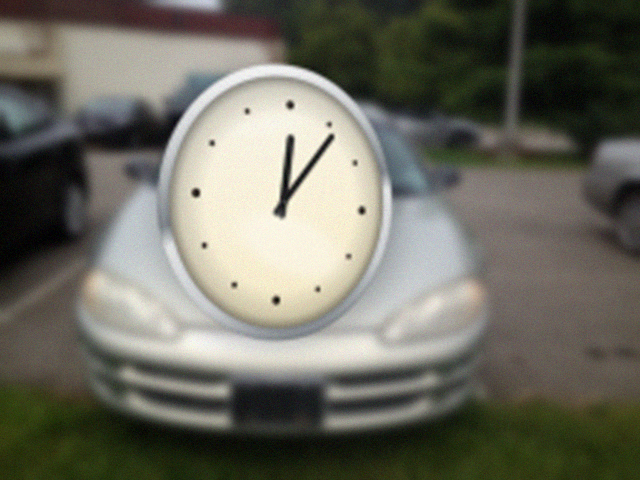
**12:06**
